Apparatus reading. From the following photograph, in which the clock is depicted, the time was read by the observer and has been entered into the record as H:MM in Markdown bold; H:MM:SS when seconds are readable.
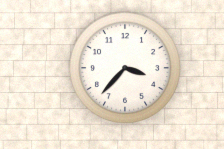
**3:37**
